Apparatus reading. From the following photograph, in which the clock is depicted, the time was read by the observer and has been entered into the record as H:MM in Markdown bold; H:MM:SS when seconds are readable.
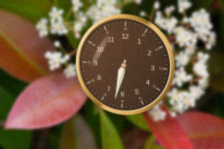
**6:32**
